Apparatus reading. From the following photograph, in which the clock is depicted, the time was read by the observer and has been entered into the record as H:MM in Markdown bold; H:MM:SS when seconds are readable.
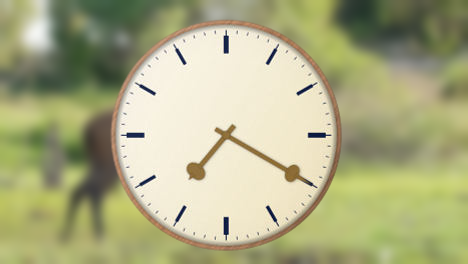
**7:20**
